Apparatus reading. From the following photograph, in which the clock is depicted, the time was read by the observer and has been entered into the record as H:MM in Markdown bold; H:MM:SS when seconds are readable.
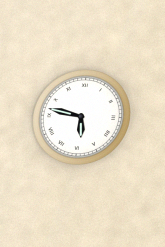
**5:47**
